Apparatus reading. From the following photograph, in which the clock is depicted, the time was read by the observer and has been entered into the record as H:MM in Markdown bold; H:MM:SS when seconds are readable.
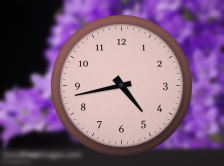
**4:43**
